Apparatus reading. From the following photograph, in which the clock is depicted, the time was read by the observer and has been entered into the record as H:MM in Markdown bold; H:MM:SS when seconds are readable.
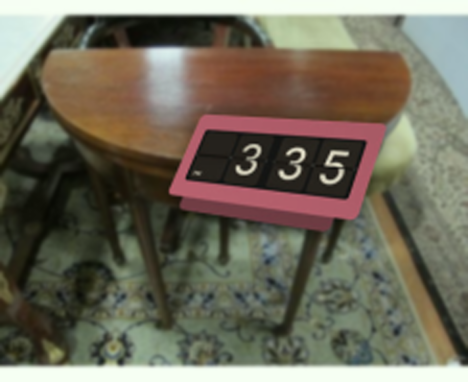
**3:35**
